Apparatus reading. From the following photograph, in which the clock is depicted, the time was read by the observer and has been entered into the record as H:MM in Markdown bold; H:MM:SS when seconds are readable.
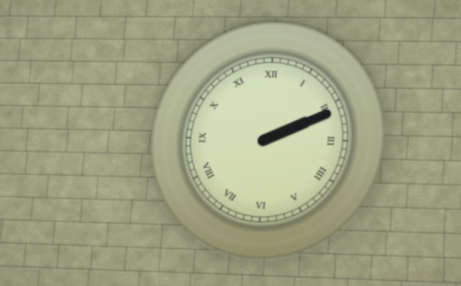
**2:11**
